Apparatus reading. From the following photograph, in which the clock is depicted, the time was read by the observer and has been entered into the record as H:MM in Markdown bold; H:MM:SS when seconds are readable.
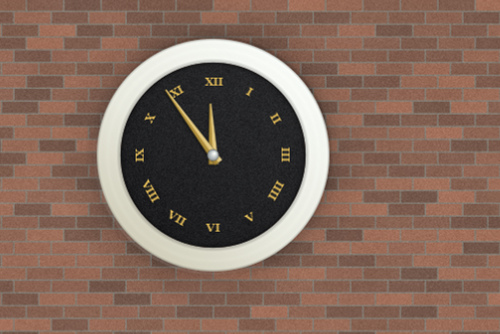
**11:54**
